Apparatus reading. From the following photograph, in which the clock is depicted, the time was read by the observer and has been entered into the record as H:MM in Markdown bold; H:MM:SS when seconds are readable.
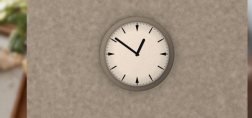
**12:51**
